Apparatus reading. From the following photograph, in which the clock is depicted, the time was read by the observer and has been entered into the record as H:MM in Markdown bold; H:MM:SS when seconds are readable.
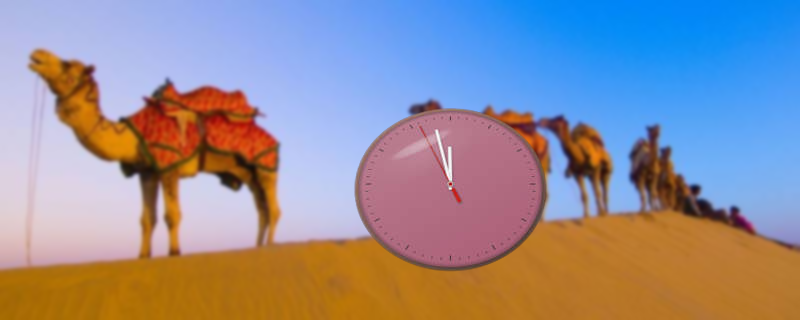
**11:57:56**
